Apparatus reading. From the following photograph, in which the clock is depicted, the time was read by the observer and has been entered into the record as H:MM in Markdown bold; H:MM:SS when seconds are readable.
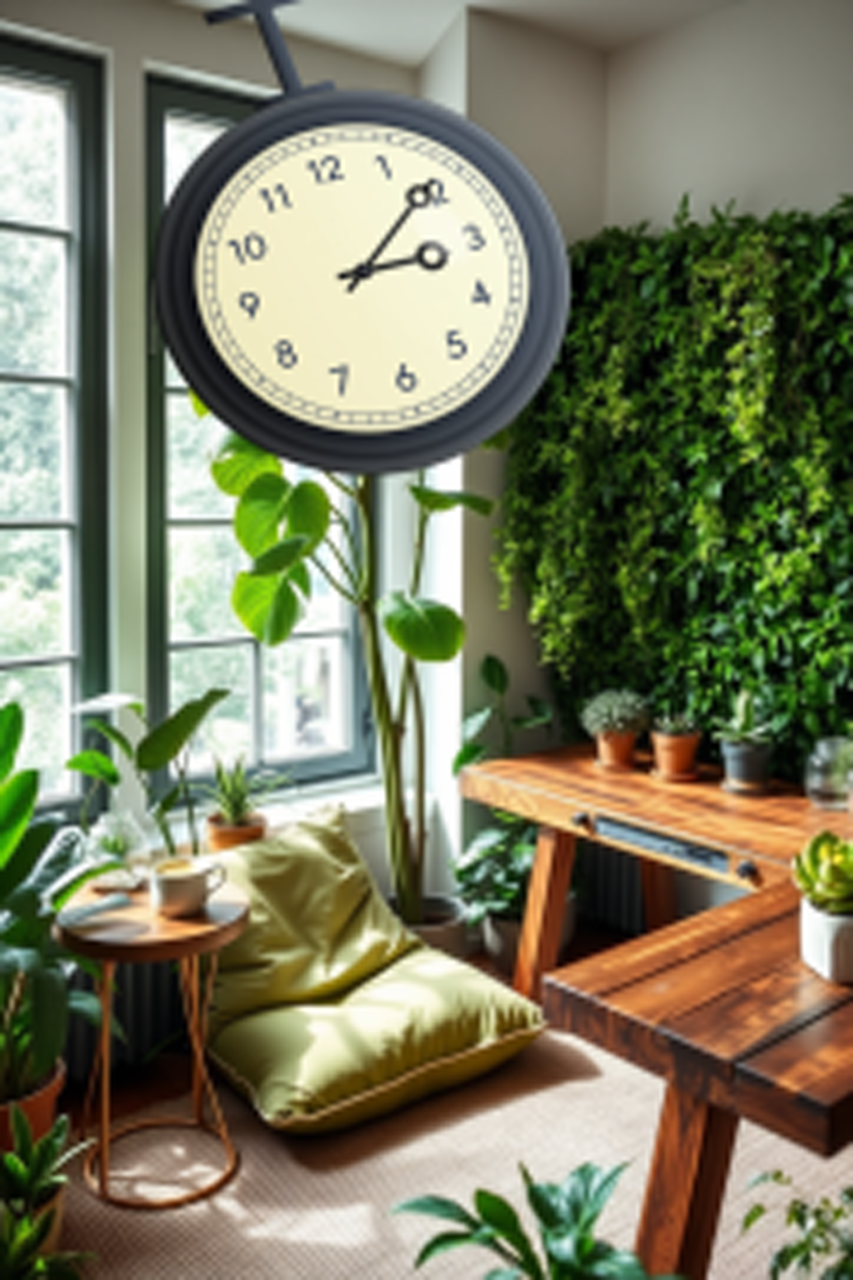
**3:09**
